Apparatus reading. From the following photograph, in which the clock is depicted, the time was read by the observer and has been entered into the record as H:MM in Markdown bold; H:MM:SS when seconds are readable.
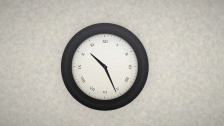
**10:26**
